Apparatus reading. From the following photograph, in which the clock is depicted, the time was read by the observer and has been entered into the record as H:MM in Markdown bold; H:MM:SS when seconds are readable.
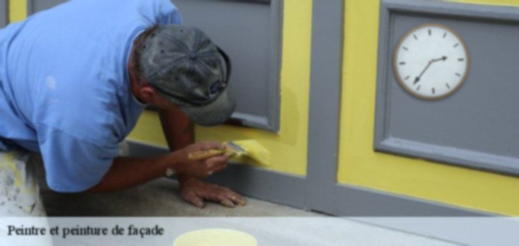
**2:37**
